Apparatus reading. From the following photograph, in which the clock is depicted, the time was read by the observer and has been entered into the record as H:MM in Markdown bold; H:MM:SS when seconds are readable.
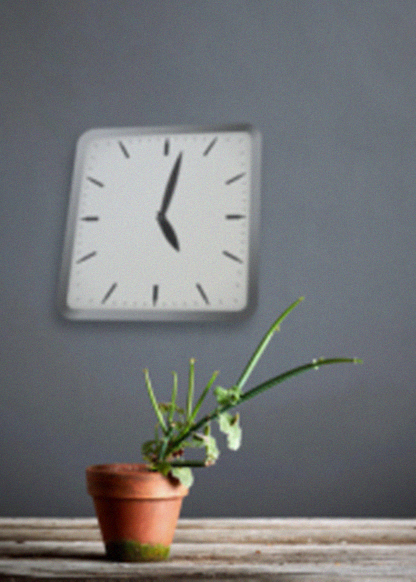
**5:02**
